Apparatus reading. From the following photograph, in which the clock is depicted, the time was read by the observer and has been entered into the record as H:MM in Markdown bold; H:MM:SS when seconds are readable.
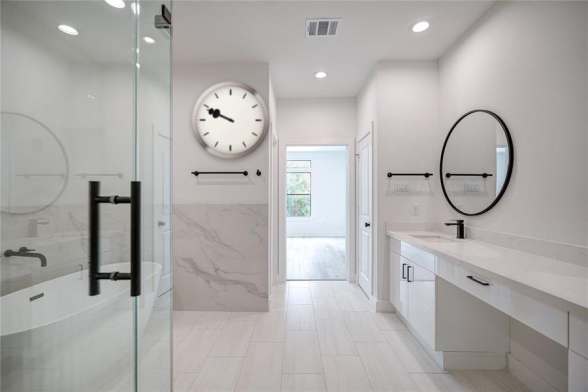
**9:49**
